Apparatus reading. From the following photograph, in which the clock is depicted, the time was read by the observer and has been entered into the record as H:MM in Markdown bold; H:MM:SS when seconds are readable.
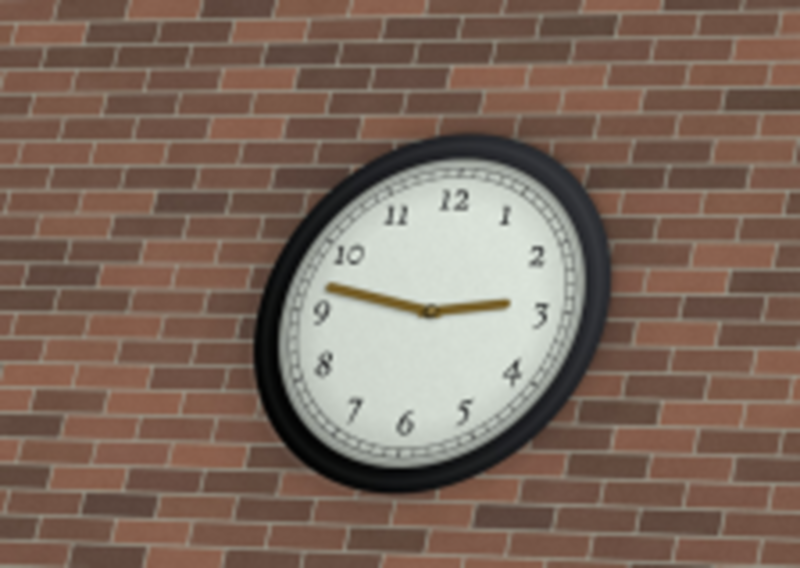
**2:47**
